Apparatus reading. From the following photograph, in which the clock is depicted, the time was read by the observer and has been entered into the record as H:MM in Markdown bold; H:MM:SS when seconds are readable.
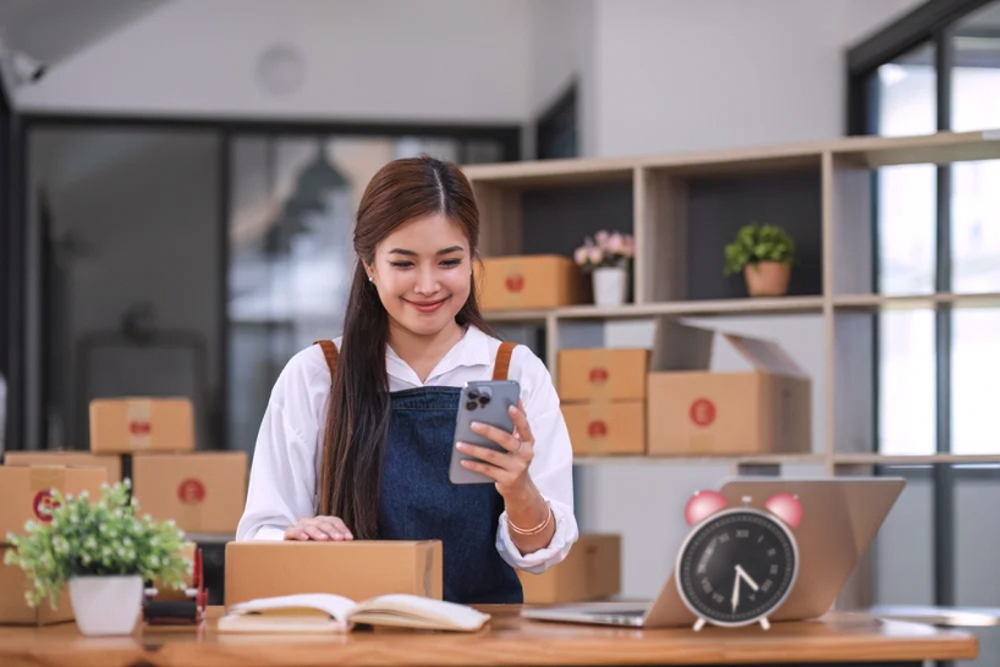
**4:30**
